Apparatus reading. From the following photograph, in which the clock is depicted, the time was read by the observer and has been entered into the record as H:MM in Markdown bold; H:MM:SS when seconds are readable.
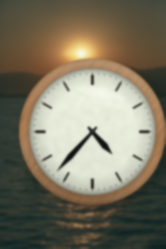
**4:37**
